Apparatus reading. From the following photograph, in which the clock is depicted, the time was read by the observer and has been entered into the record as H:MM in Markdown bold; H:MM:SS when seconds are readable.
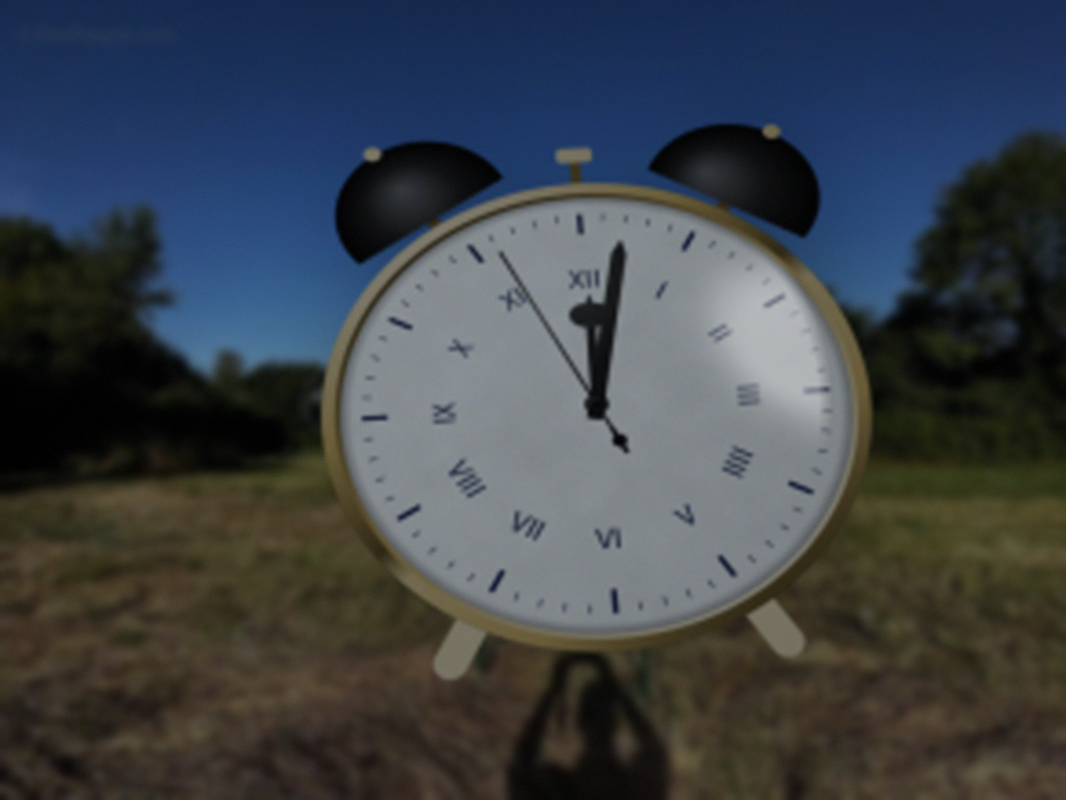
**12:01:56**
